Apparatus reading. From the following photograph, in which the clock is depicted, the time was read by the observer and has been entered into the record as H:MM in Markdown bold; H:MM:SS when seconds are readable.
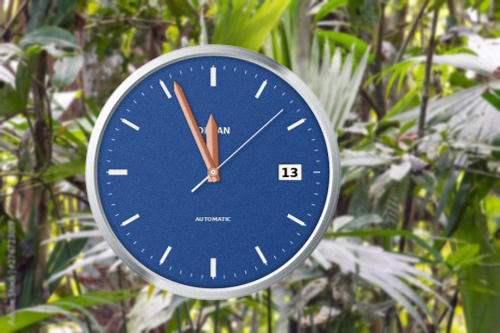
**11:56:08**
